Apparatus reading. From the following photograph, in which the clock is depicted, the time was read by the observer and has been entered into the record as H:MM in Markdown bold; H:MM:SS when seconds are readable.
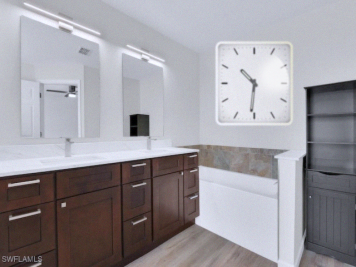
**10:31**
